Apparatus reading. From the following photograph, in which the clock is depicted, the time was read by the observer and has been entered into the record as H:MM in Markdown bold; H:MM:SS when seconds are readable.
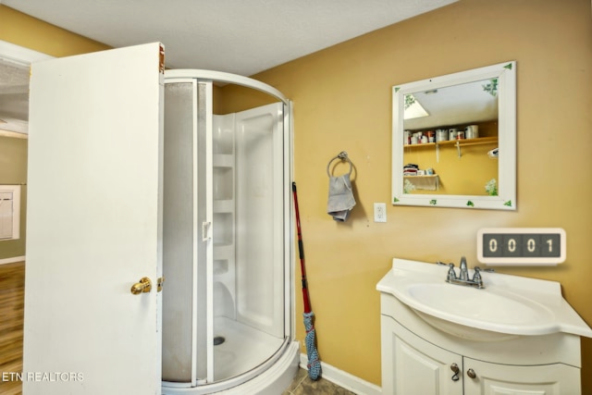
**0:01**
